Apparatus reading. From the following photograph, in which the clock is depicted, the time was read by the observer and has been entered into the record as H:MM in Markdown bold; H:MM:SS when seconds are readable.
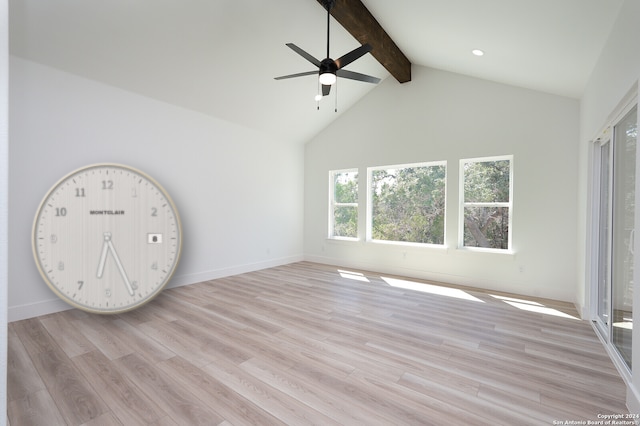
**6:26**
